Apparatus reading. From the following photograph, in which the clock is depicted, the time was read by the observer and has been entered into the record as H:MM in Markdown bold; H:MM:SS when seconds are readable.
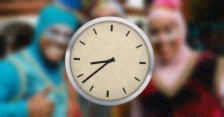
**8:38**
